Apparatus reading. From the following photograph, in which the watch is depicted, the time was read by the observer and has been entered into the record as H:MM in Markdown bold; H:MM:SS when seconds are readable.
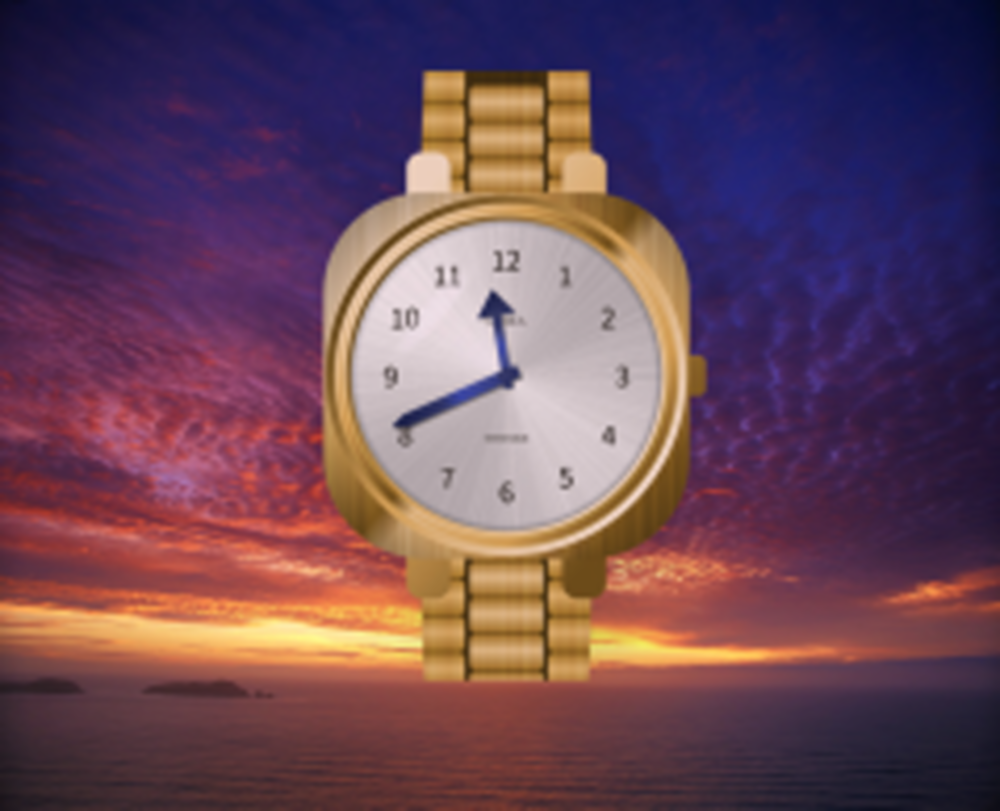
**11:41**
